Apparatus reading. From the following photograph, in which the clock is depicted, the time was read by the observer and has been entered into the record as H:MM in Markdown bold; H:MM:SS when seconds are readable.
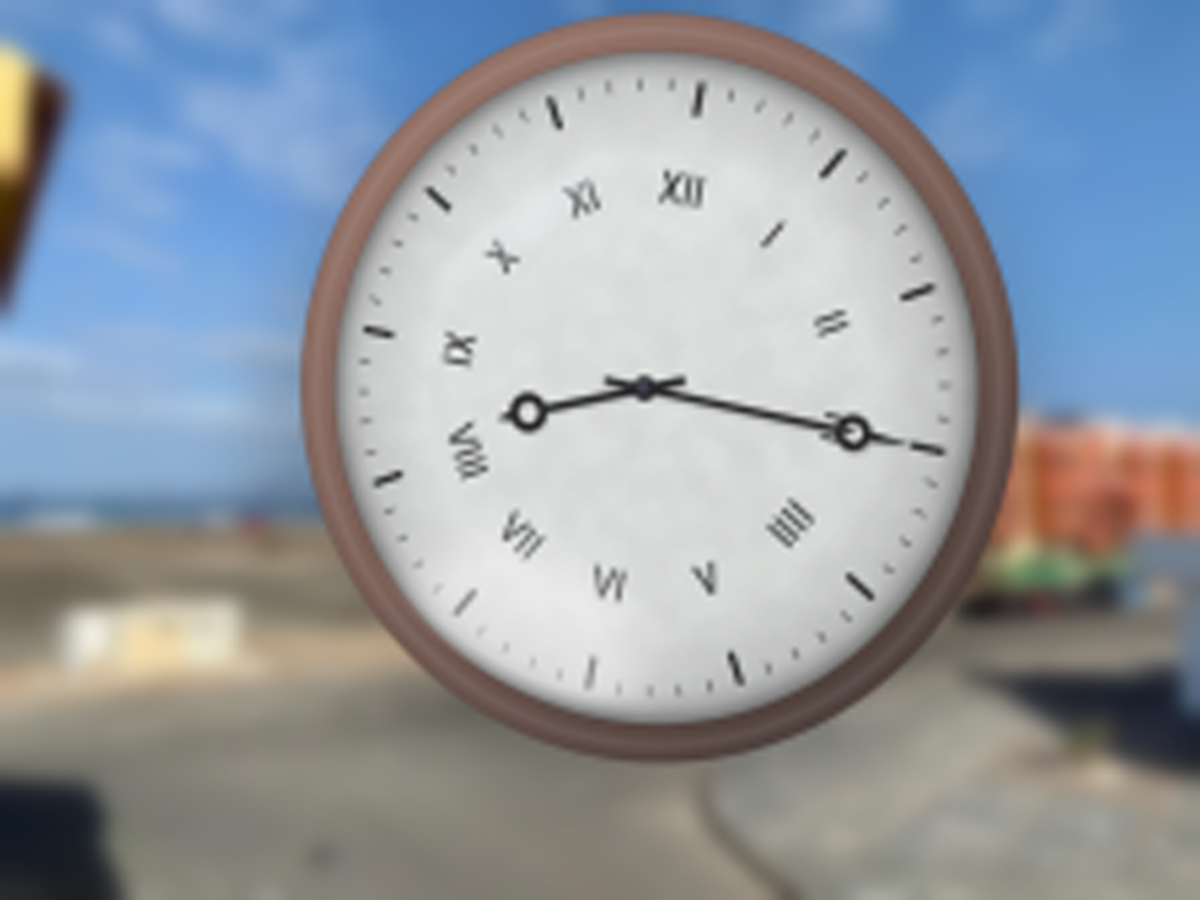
**8:15**
